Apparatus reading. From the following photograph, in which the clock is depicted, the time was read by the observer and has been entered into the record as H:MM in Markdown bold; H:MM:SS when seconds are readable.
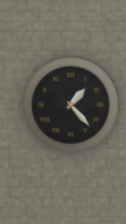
**1:23**
